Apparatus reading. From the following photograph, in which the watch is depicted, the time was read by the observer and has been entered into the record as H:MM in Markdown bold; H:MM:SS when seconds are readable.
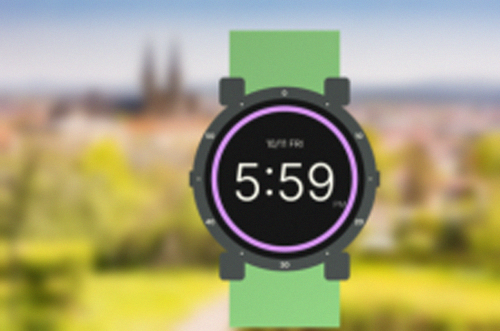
**5:59**
